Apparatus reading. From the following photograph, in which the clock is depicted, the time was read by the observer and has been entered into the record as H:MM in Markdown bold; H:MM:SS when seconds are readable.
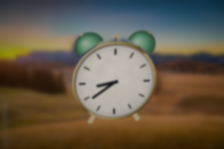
**8:39**
